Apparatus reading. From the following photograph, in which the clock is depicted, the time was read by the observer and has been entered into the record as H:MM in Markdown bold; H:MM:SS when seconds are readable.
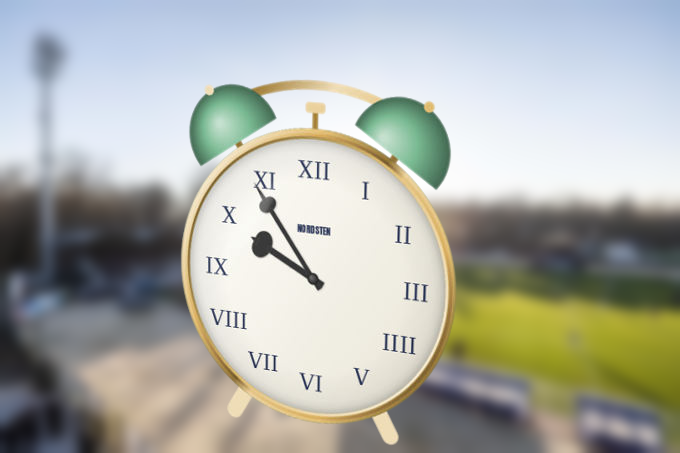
**9:54**
